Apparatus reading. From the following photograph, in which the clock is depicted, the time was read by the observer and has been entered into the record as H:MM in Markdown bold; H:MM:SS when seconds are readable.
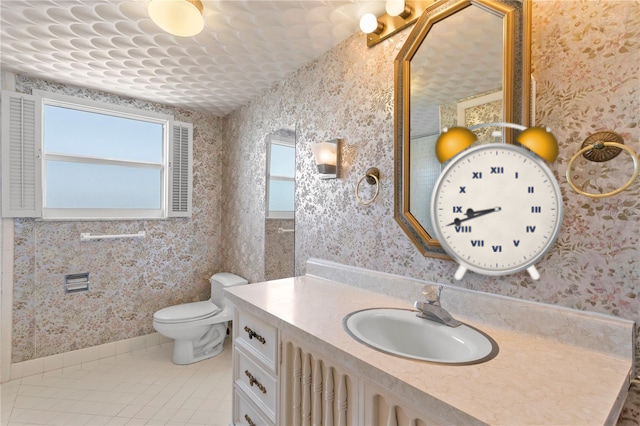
**8:42**
